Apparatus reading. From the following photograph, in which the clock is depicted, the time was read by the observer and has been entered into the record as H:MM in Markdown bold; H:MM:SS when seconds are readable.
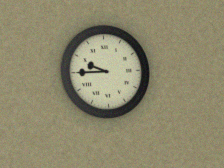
**9:45**
